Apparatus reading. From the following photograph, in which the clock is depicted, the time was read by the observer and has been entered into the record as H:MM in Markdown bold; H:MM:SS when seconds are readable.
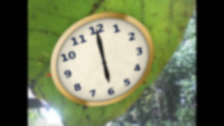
**6:00**
